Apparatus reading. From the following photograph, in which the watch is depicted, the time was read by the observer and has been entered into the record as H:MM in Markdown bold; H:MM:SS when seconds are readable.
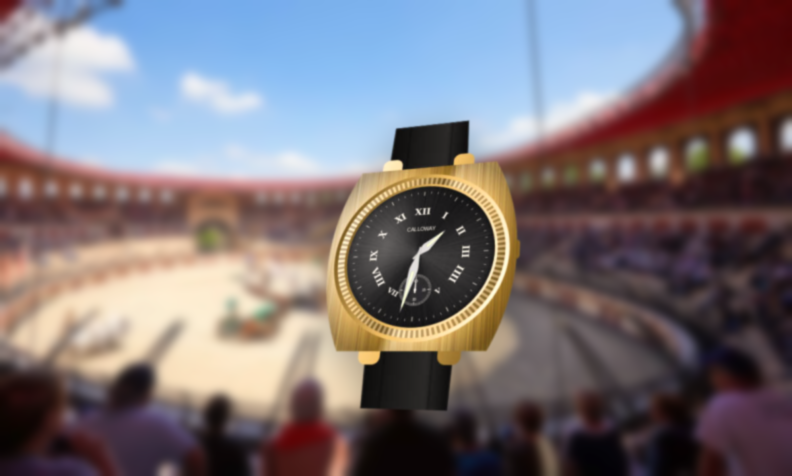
**1:32**
